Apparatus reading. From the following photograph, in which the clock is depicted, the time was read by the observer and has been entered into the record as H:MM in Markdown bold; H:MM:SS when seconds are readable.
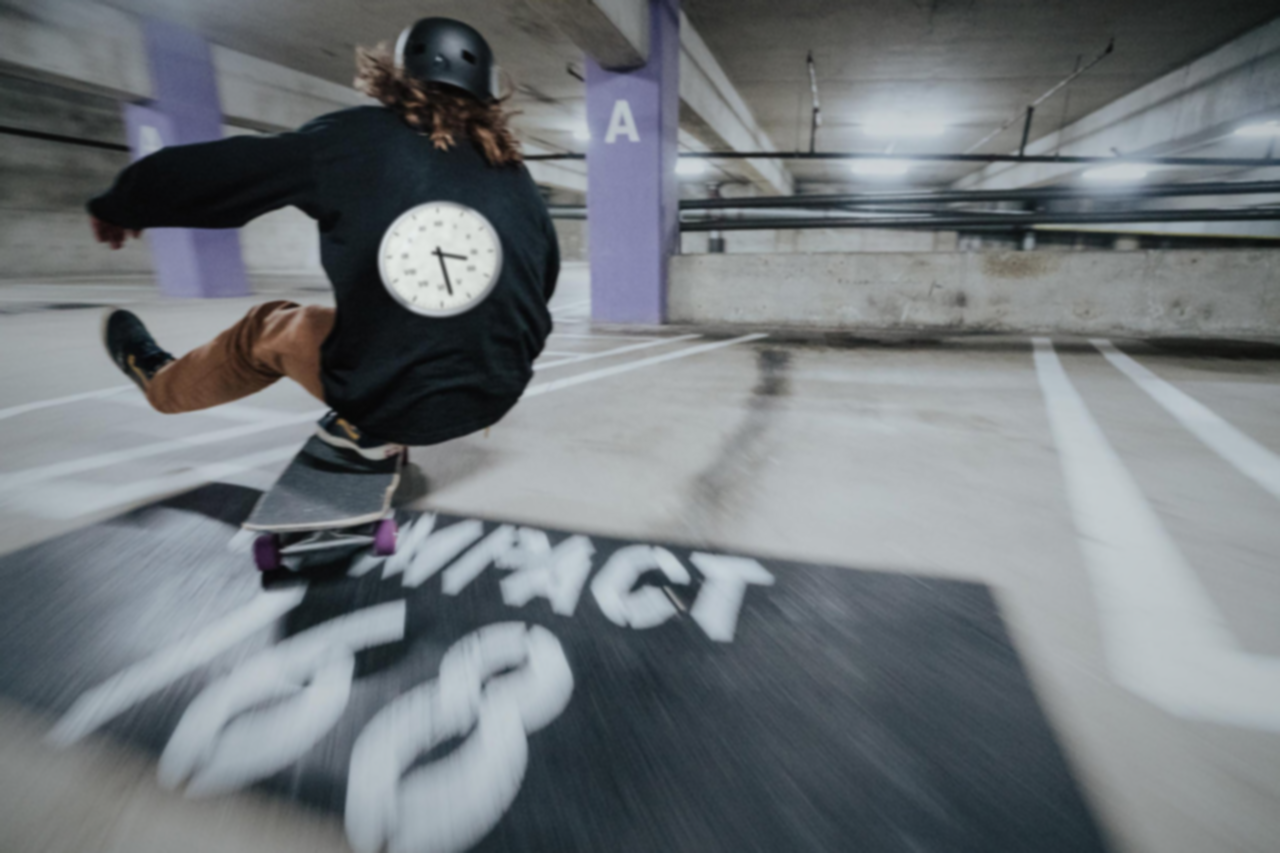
**3:28**
